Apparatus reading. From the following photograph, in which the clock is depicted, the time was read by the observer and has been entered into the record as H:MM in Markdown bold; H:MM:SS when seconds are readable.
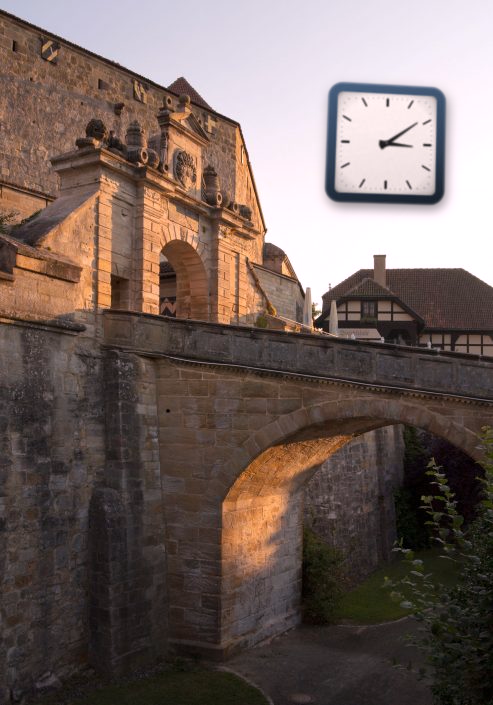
**3:09**
